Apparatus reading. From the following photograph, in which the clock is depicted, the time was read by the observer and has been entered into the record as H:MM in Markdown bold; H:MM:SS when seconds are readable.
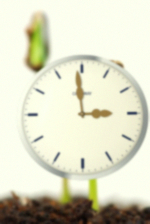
**2:59**
